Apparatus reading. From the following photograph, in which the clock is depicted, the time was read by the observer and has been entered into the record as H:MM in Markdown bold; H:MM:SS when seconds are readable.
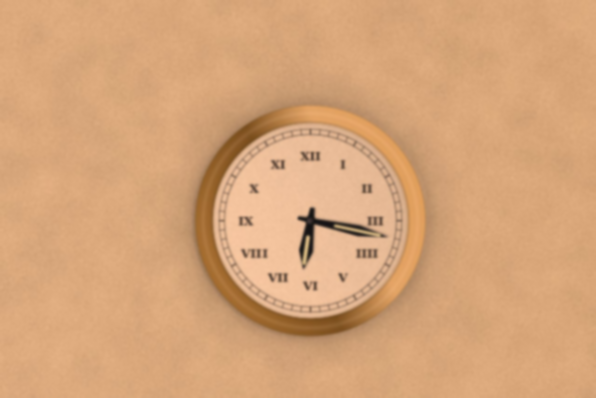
**6:17**
